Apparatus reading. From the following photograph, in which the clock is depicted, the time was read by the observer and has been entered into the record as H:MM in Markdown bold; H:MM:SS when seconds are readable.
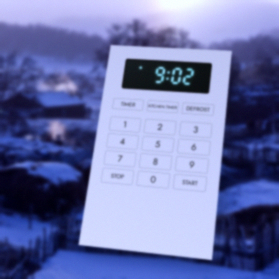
**9:02**
